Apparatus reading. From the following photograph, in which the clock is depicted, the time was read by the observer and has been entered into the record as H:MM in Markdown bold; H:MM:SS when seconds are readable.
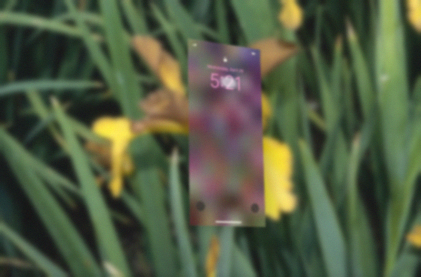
**5:21**
